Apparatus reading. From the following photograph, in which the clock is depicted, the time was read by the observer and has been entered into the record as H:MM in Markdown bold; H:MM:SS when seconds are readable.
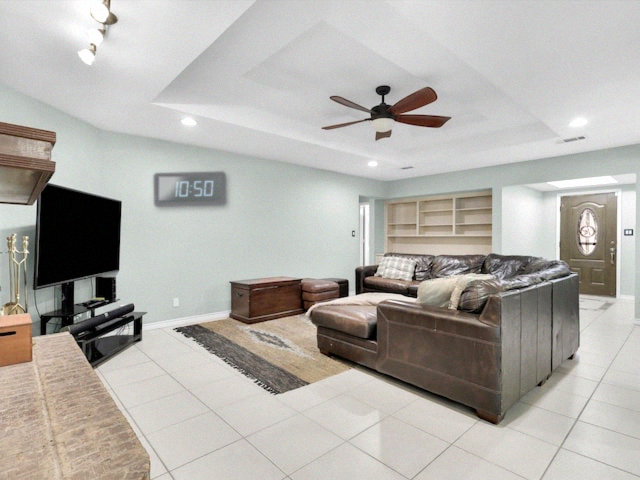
**10:50**
